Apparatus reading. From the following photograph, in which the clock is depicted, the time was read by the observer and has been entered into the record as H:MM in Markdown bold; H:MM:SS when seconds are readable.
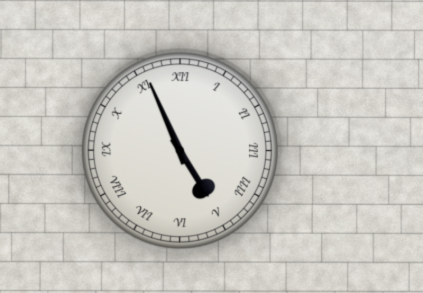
**4:56**
